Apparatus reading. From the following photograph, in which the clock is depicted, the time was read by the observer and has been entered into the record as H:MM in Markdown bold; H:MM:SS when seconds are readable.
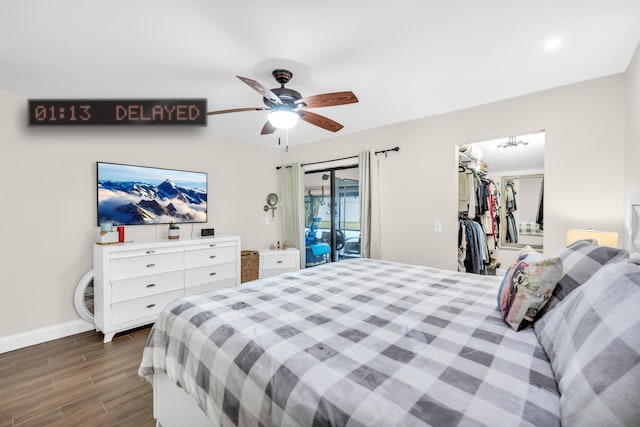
**1:13**
